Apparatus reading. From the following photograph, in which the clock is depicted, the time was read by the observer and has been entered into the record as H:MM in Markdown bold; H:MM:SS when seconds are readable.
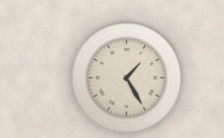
**1:25**
